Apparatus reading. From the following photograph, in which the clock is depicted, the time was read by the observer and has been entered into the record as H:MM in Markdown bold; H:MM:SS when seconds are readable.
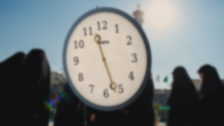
**11:27**
